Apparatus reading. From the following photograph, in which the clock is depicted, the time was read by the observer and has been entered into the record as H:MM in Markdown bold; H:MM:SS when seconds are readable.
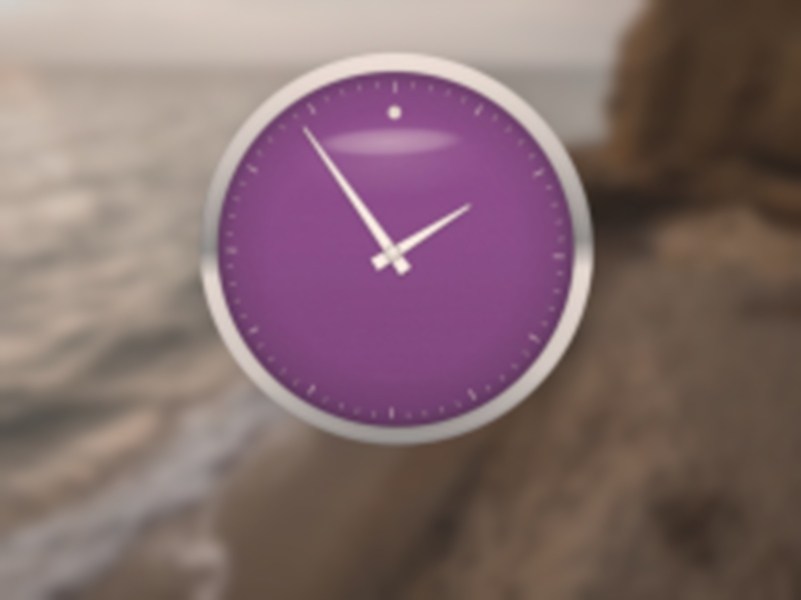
**1:54**
